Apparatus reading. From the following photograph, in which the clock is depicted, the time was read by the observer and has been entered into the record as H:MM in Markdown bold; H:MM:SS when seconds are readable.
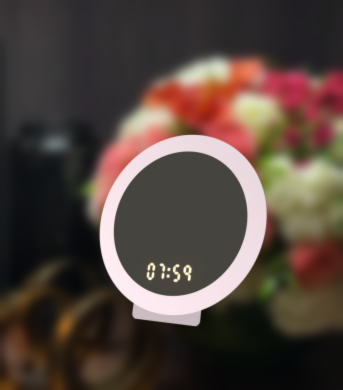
**7:59**
